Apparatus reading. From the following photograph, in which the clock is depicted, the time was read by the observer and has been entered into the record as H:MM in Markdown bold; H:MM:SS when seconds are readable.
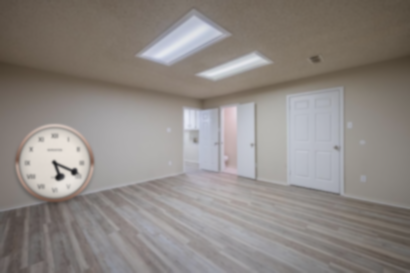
**5:19**
